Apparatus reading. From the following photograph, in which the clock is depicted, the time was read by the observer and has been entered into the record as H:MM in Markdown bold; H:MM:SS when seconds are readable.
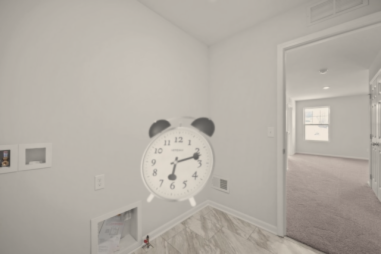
**6:12**
